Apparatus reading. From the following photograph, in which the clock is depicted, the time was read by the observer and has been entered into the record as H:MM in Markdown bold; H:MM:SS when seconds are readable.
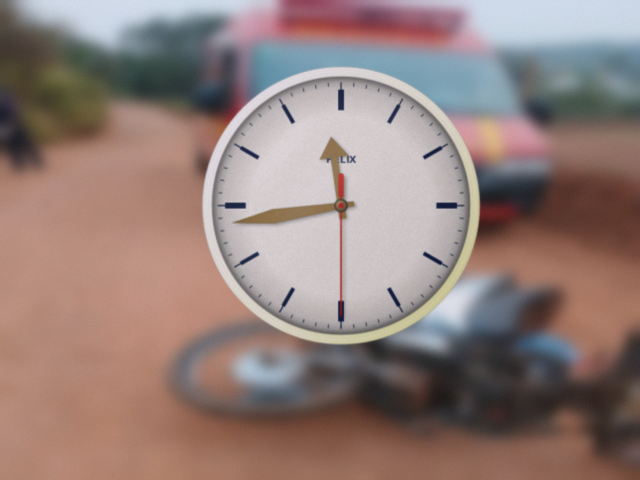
**11:43:30**
